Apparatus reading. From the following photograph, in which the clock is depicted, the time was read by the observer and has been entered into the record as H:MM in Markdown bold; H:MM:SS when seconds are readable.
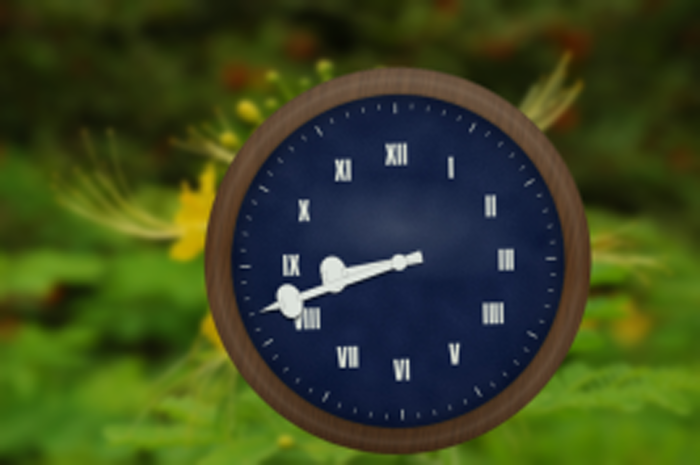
**8:42**
